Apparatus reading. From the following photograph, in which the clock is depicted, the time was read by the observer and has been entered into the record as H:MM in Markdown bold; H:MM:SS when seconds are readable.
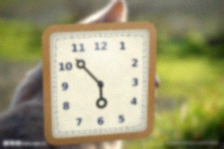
**5:53**
